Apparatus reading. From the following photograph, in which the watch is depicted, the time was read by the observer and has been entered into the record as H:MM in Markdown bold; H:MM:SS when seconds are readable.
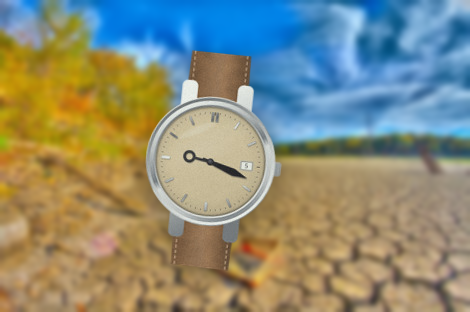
**9:18**
